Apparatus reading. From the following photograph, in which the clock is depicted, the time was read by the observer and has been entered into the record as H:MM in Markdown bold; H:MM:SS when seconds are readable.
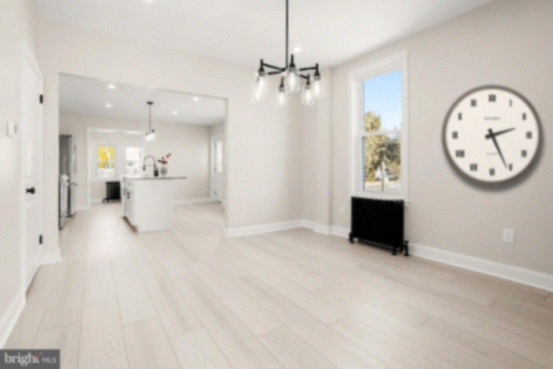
**2:26**
